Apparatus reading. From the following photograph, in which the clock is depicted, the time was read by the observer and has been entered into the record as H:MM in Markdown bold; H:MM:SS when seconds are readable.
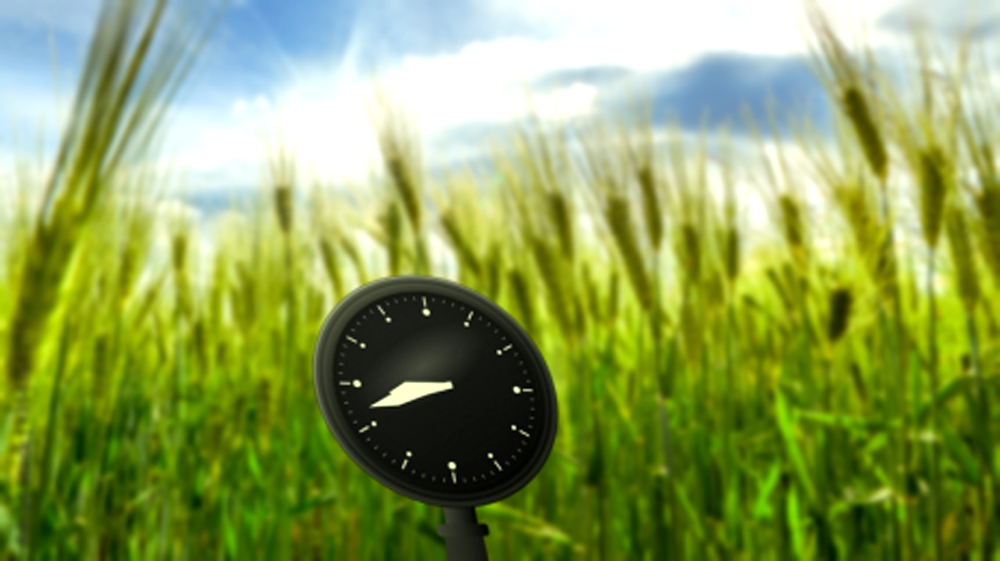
**8:42**
